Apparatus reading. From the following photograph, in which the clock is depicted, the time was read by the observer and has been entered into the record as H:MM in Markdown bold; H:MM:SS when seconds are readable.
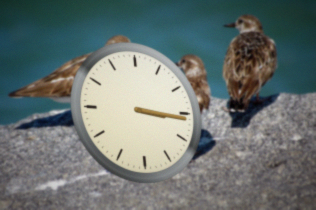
**3:16**
